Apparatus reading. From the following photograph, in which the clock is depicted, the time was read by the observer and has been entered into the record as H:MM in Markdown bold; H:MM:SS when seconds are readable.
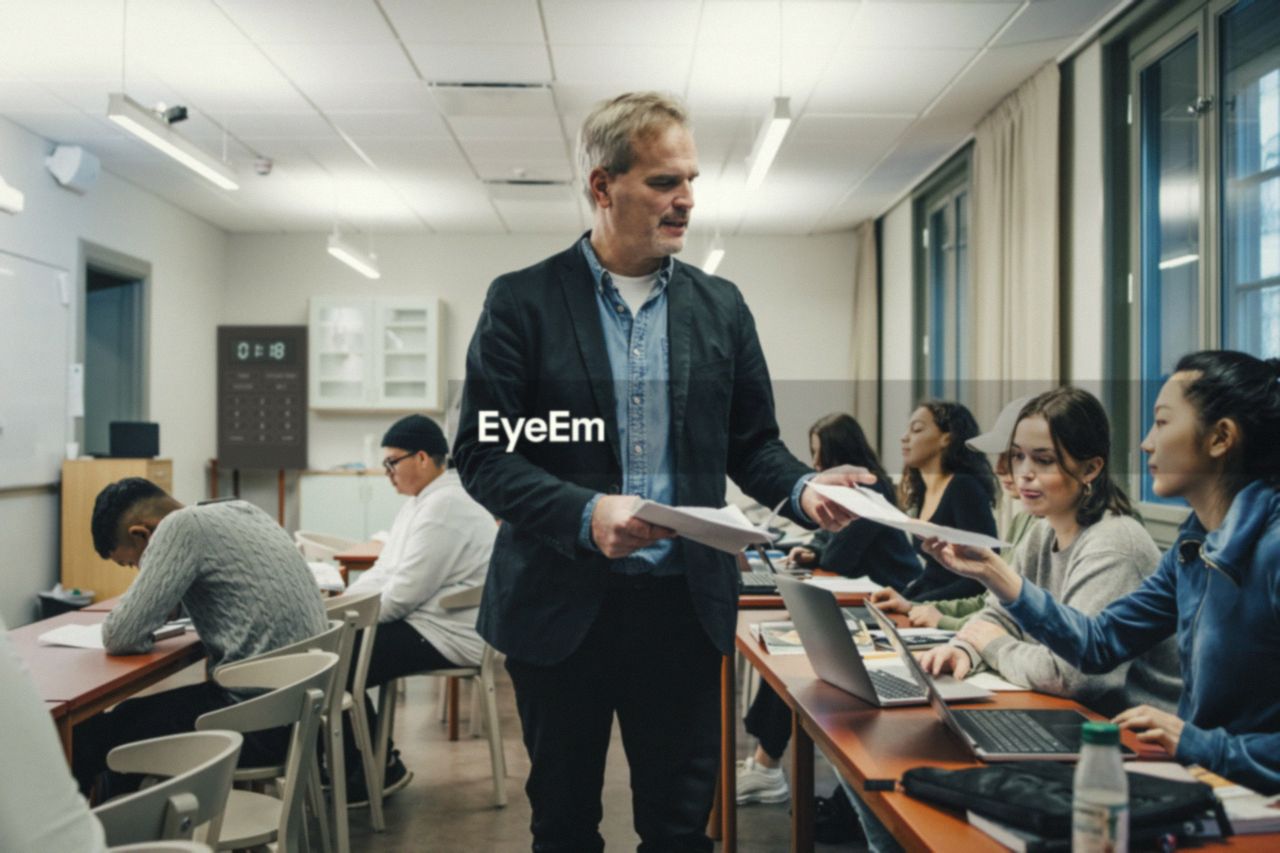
**1:18**
